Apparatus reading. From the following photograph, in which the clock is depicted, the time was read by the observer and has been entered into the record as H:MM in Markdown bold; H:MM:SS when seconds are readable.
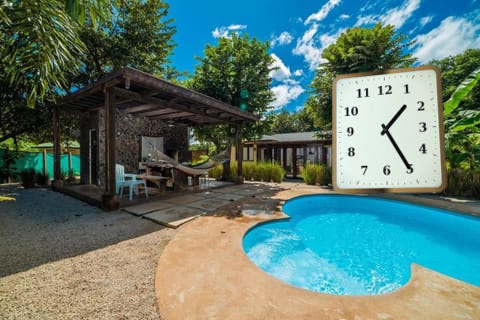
**1:25**
